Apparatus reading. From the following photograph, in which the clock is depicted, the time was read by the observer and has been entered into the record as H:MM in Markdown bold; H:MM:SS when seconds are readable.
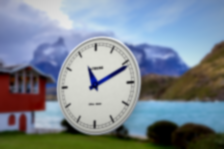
**11:11**
